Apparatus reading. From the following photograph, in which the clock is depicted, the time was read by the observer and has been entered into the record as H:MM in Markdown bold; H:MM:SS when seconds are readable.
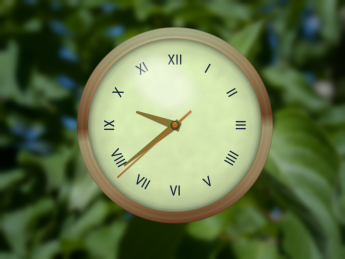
**9:38:38**
